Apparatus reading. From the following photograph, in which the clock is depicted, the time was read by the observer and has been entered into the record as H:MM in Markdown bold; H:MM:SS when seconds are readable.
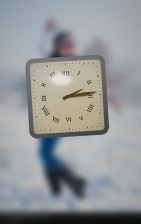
**2:14**
